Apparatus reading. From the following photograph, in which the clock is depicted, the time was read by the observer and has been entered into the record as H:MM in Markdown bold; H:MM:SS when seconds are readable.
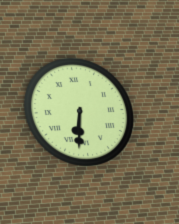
**6:32**
